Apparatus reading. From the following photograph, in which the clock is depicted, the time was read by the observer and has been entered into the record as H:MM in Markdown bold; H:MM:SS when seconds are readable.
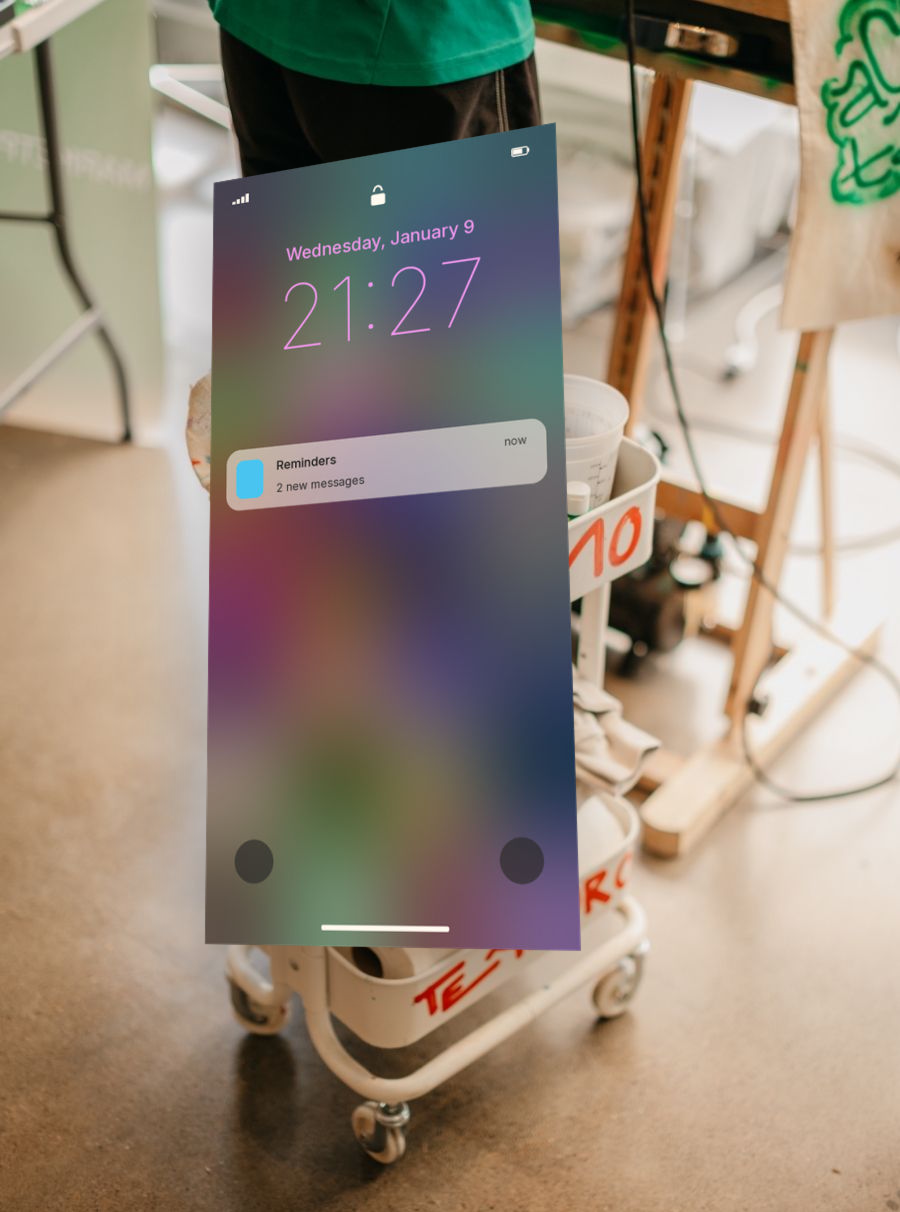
**21:27**
